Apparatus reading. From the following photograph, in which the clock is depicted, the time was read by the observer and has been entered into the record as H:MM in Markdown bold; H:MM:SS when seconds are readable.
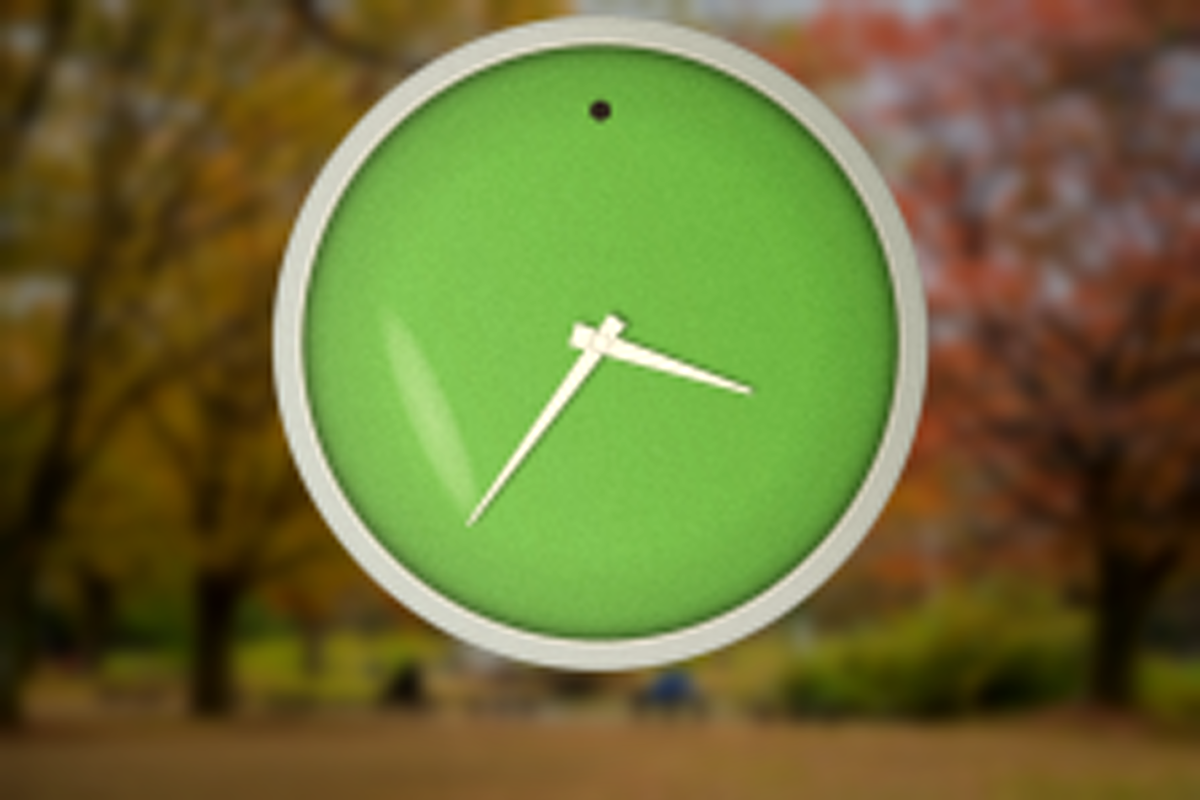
**3:36**
